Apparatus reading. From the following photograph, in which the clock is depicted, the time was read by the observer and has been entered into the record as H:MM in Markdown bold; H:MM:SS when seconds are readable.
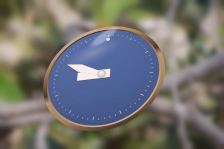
**8:48**
